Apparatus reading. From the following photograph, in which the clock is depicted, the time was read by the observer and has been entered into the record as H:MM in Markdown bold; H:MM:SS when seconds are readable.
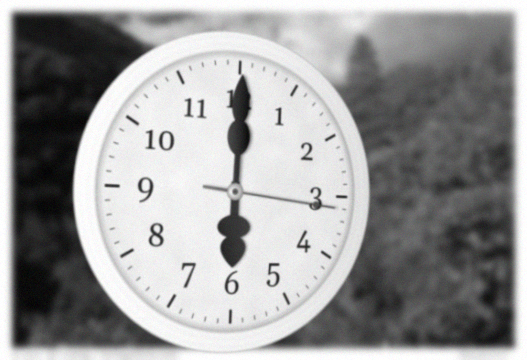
**6:00:16**
